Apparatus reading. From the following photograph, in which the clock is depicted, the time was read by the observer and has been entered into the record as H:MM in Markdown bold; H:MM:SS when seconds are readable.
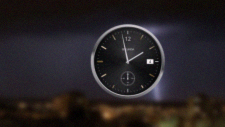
**1:58**
